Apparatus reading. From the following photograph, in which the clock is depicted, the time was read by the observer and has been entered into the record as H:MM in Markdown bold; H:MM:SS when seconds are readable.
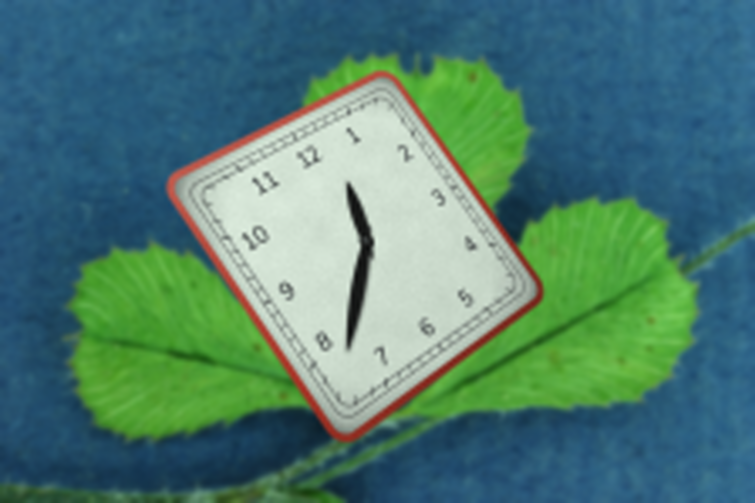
**12:38**
